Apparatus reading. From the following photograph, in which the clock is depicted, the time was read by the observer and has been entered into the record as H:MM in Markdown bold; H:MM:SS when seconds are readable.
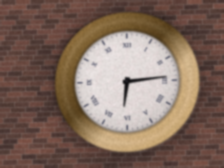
**6:14**
